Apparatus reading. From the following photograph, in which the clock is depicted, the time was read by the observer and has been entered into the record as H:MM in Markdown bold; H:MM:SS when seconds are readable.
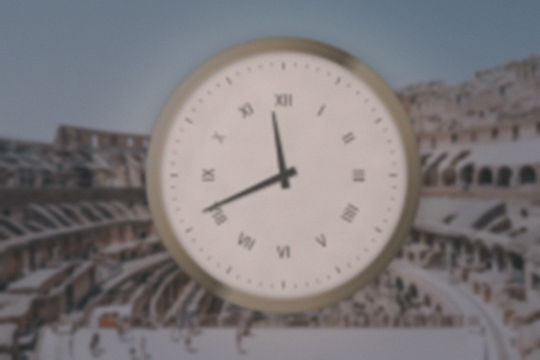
**11:41**
